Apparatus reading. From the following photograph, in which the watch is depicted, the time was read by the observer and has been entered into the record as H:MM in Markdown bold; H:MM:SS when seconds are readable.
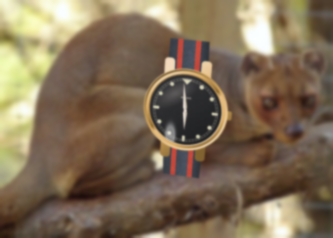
**5:59**
